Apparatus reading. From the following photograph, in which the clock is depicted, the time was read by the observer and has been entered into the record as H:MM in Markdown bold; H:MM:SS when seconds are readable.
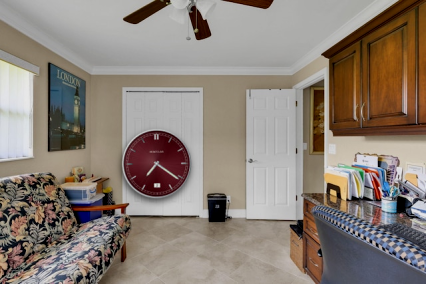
**7:21**
